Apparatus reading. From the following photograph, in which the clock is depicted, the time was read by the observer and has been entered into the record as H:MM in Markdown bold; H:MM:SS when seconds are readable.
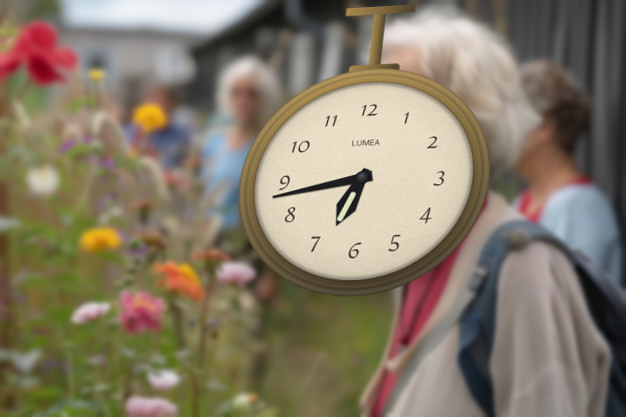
**6:43**
